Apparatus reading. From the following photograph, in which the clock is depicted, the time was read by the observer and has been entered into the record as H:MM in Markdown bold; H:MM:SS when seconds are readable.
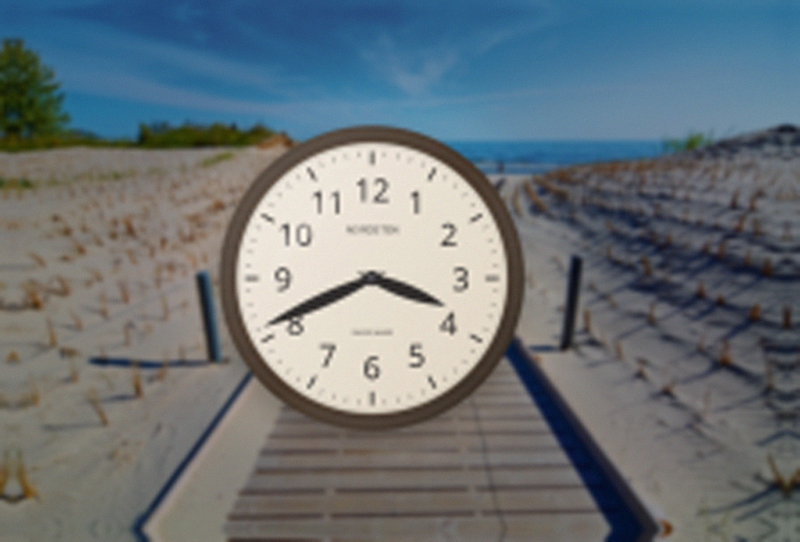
**3:41**
